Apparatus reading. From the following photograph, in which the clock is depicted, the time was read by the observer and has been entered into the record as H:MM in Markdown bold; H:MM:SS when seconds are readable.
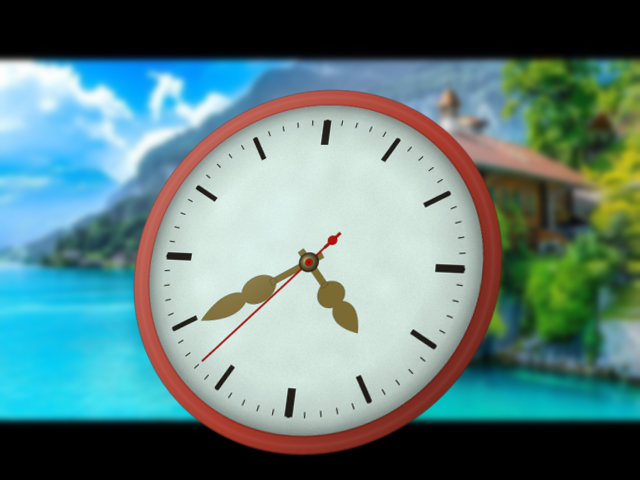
**4:39:37**
